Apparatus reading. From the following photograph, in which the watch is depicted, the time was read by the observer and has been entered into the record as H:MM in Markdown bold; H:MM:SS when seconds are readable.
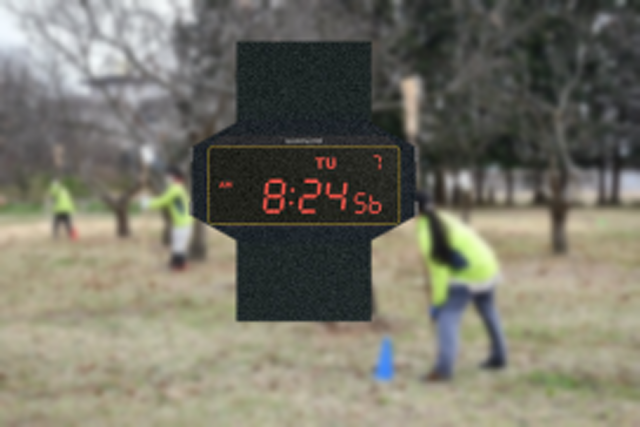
**8:24:56**
